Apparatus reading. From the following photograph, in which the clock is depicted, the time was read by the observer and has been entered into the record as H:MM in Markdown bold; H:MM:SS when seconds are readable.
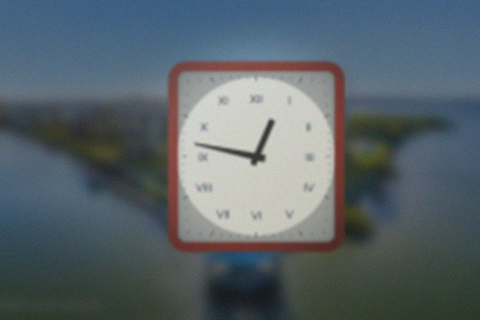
**12:47**
